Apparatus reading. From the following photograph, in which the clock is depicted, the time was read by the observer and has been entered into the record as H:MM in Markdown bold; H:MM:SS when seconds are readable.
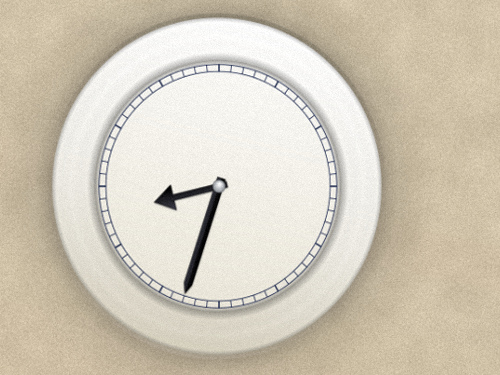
**8:33**
